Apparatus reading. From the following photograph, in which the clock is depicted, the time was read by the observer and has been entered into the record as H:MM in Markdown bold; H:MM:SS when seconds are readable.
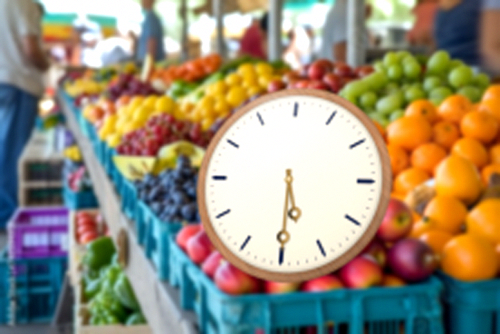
**5:30**
